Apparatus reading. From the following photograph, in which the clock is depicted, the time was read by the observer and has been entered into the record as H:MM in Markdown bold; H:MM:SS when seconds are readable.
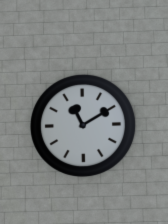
**11:10**
